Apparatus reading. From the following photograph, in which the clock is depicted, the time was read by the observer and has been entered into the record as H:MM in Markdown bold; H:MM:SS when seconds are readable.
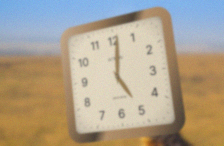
**5:01**
